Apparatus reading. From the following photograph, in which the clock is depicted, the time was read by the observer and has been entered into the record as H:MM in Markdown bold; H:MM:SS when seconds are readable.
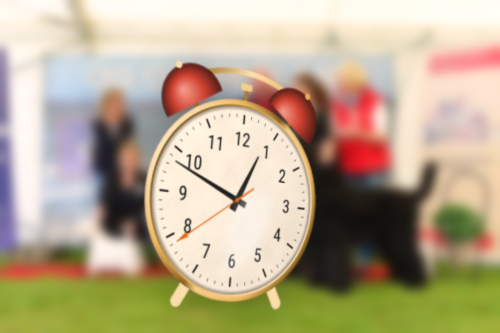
**12:48:39**
